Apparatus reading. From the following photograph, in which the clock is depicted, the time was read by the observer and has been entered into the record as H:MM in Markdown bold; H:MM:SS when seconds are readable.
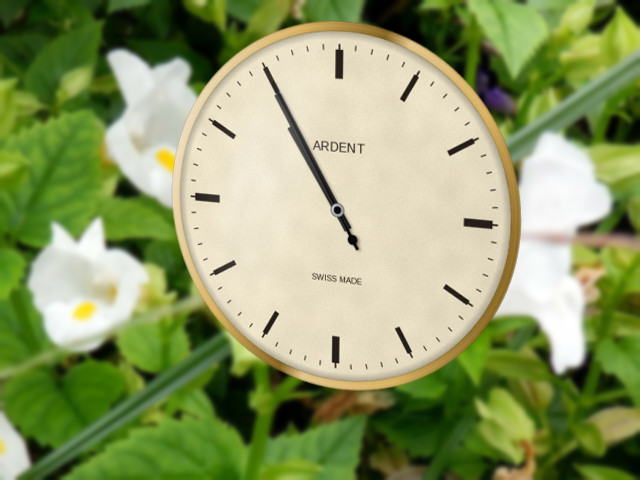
**10:54:55**
